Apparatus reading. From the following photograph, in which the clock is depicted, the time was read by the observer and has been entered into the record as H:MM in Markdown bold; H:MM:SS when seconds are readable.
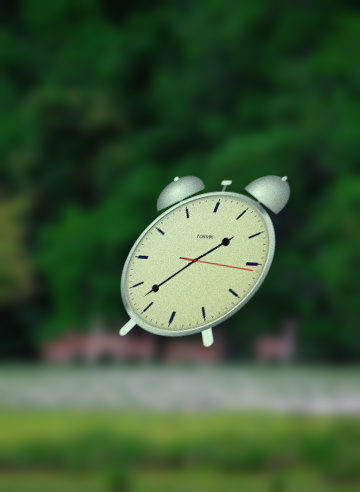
**1:37:16**
